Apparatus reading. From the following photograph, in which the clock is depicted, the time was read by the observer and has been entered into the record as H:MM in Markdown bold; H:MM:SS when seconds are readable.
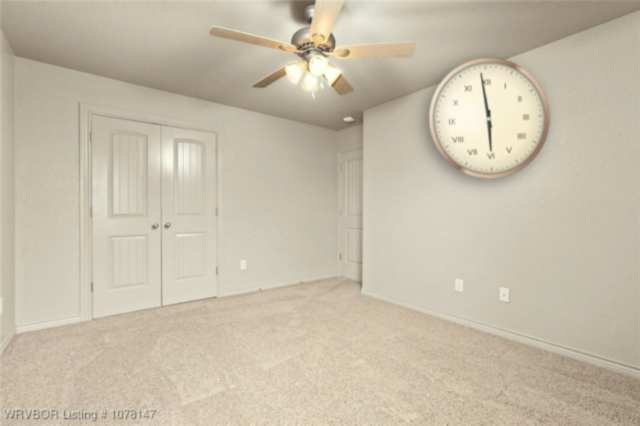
**5:59**
